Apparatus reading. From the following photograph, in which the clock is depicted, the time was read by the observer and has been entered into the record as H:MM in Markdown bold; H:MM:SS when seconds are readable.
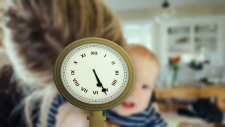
**5:26**
